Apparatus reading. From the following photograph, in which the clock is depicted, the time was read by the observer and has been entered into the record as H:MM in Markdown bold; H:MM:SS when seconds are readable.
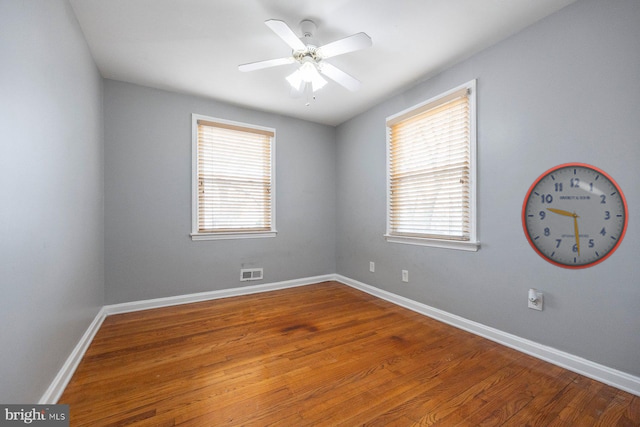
**9:29**
